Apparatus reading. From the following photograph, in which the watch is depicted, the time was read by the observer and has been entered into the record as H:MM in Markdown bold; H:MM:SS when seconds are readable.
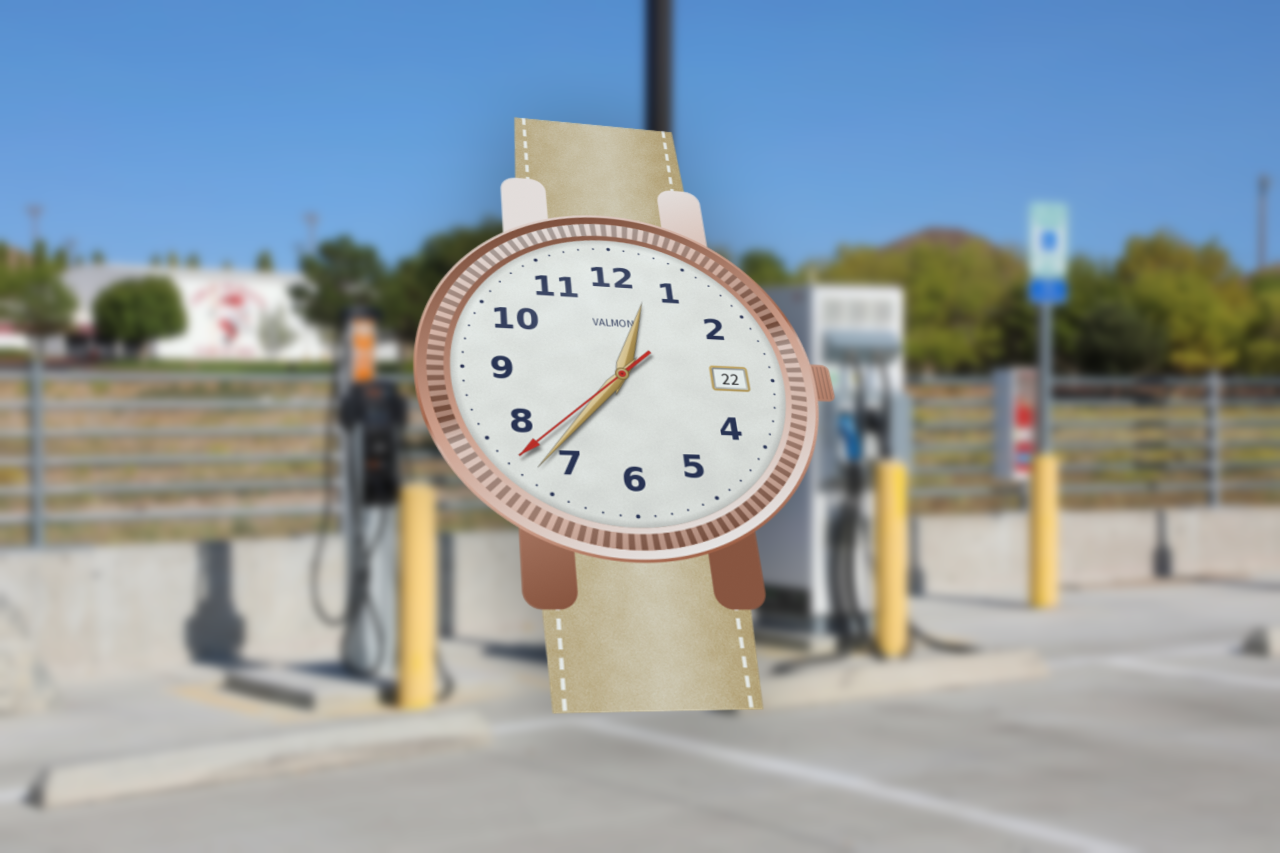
**12:36:38**
